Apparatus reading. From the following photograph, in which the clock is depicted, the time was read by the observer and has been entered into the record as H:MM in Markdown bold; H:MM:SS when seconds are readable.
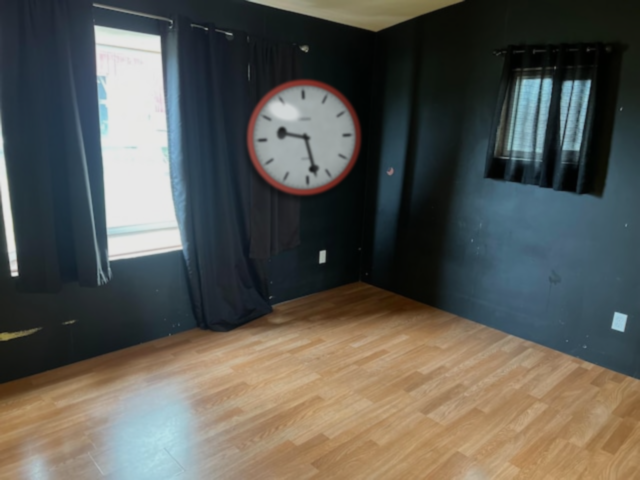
**9:28**
